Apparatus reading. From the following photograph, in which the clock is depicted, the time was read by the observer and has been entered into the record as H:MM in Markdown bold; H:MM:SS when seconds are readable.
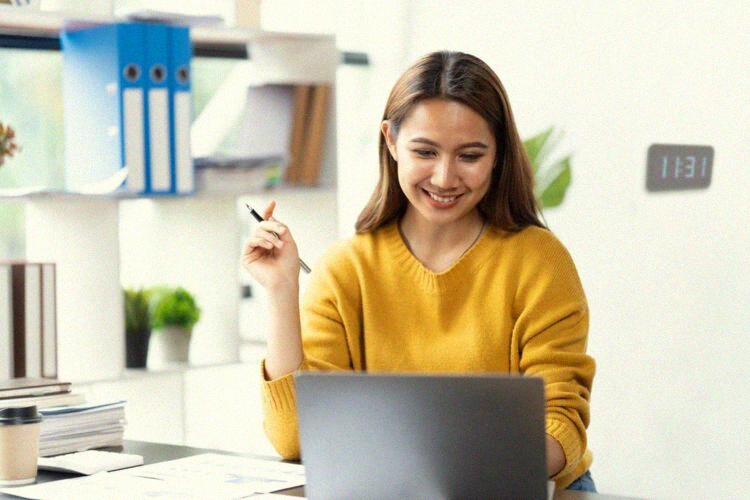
**11:31**
